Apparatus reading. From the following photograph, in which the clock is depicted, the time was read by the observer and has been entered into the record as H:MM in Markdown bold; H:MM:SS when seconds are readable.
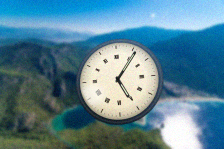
**5:06**
